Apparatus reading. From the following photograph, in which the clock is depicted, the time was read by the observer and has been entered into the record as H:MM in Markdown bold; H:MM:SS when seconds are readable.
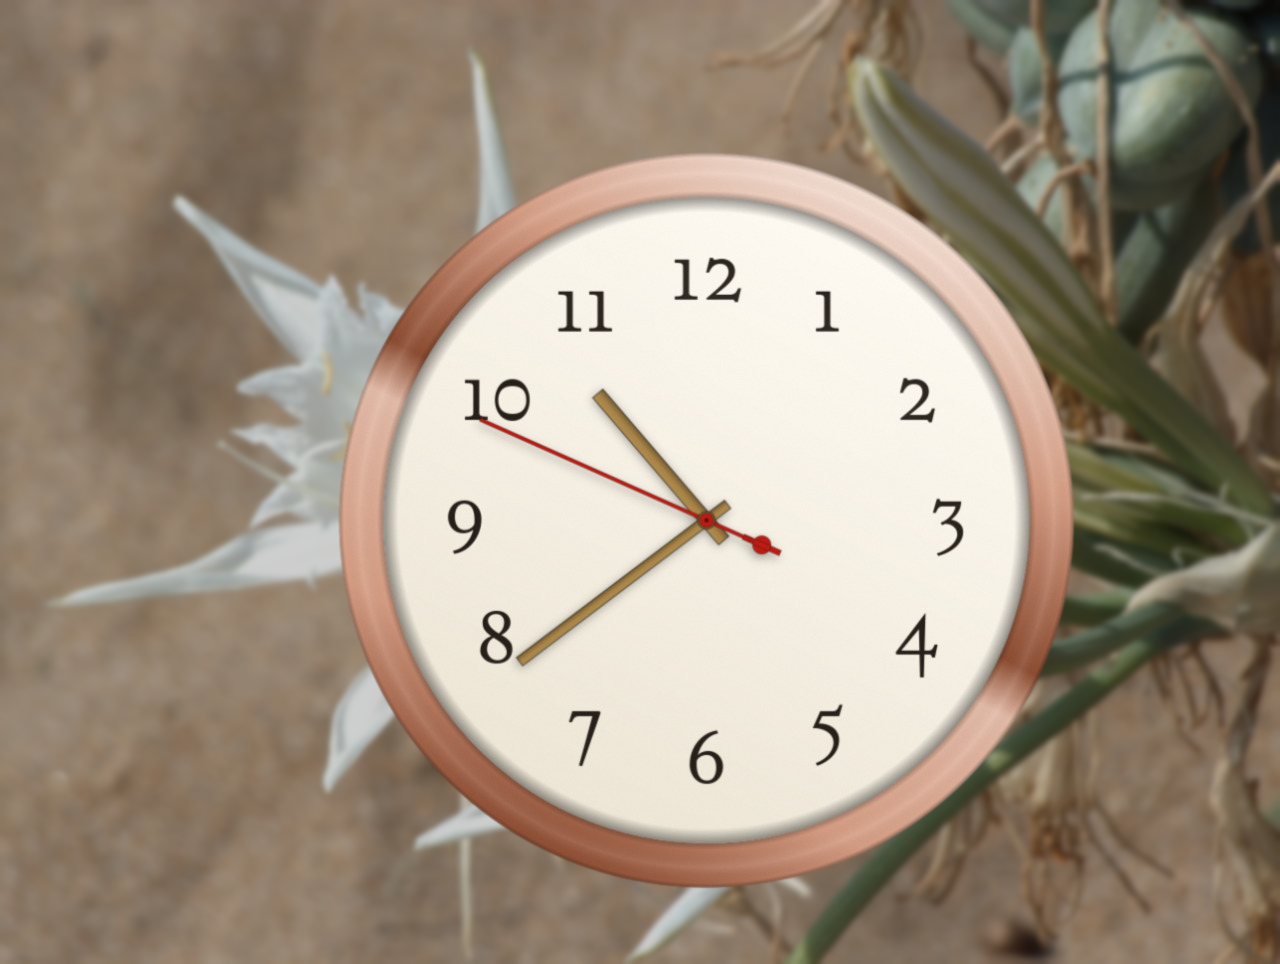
**10:38:49**
